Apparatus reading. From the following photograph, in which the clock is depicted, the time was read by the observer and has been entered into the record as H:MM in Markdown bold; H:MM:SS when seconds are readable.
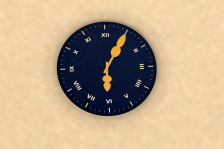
**6:05**
